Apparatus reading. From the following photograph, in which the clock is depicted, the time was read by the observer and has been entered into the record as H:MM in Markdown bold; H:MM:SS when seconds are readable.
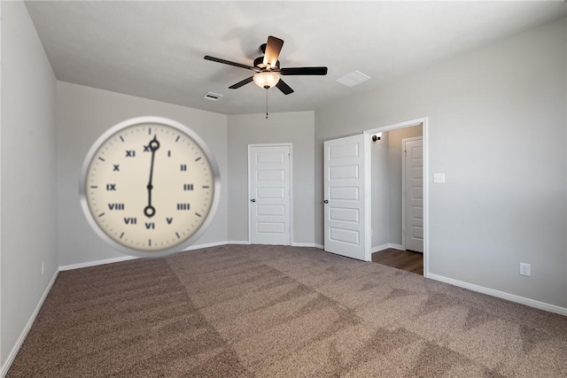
**6:01**
